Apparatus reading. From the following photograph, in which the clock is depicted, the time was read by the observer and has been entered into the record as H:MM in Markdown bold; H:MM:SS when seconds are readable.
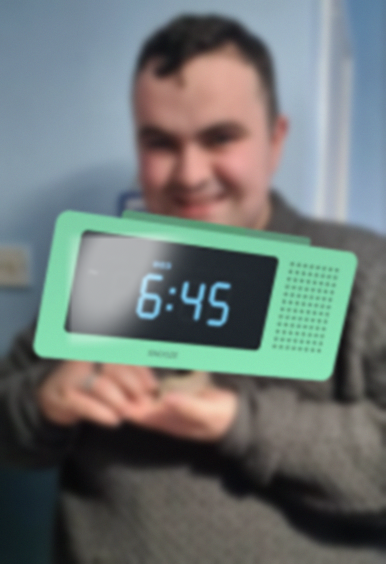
**6:45**
